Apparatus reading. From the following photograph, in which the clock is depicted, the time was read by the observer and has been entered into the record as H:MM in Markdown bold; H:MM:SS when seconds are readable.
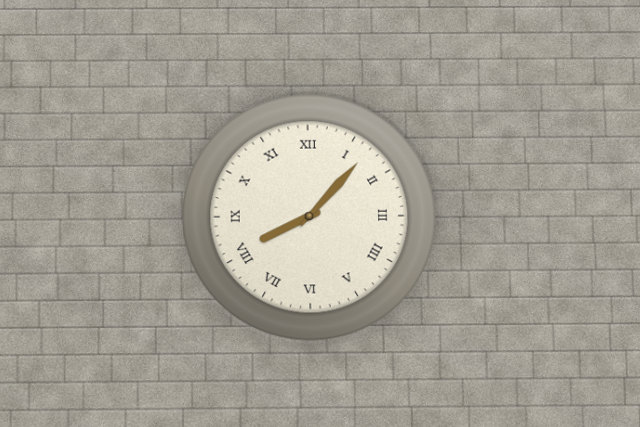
**8:07**
